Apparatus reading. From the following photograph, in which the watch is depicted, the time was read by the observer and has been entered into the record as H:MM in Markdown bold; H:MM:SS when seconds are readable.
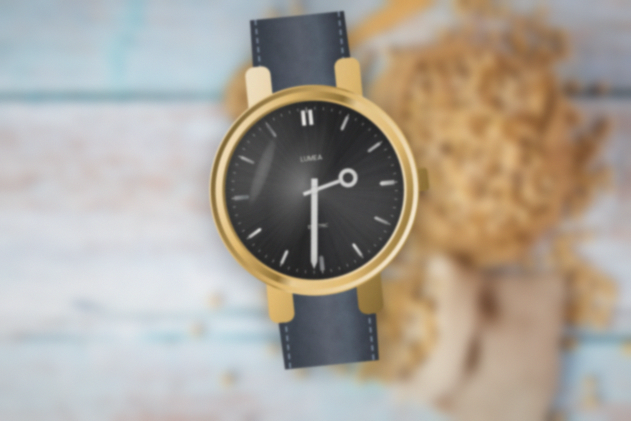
**2:31**
